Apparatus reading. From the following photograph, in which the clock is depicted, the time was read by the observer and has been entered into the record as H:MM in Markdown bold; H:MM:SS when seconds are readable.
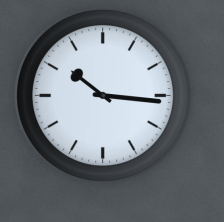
**10:16**
